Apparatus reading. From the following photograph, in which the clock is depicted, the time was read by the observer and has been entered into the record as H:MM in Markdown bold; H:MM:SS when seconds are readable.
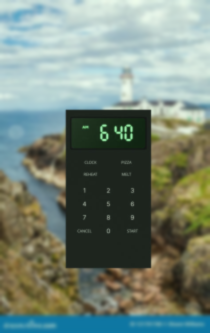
**6:40**
